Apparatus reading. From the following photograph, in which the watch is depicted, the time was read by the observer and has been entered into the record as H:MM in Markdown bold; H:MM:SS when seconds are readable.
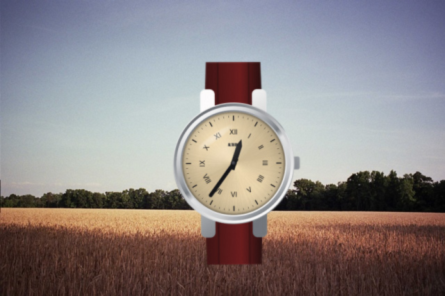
**12:36**
